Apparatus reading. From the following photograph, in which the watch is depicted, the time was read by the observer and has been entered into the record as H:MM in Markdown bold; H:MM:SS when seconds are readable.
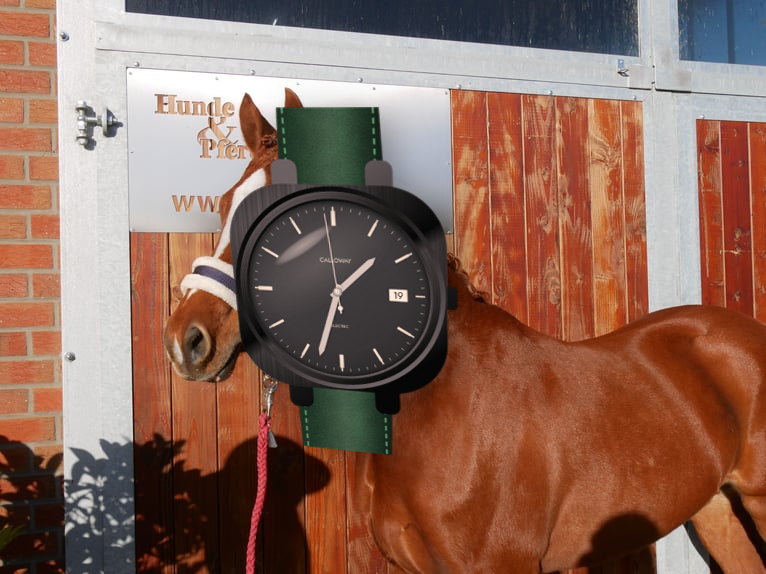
**1:32:59**
